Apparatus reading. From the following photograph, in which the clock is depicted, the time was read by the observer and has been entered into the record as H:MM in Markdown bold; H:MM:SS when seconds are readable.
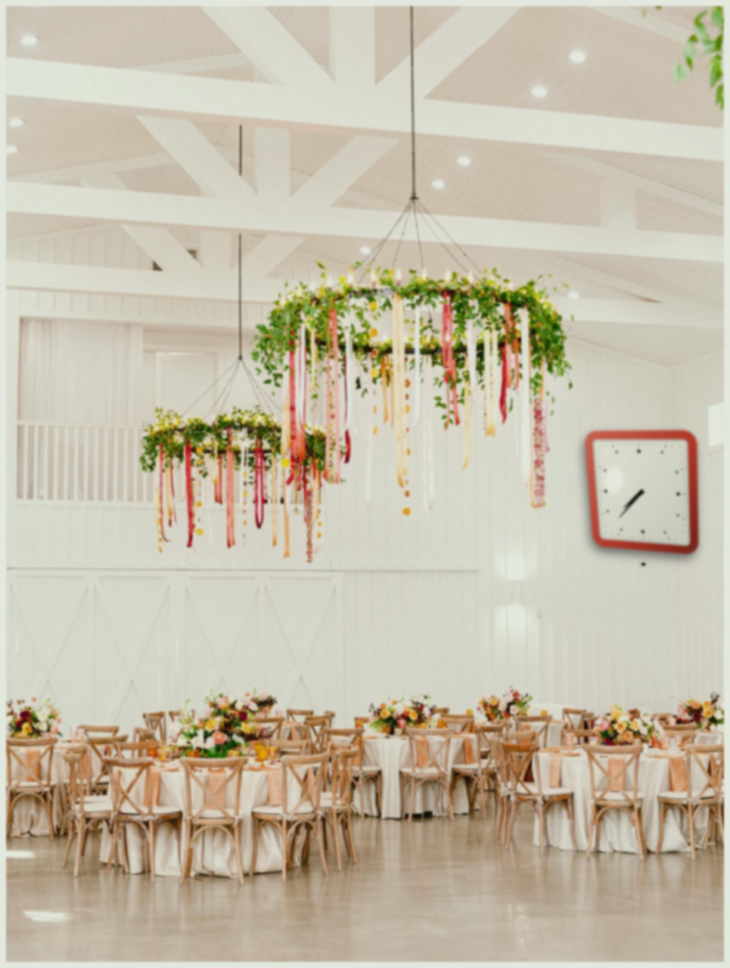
**7:37**
